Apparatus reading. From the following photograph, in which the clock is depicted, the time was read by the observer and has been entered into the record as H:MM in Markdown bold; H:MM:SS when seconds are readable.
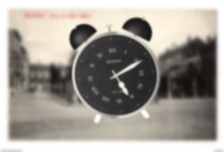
**5:11**
